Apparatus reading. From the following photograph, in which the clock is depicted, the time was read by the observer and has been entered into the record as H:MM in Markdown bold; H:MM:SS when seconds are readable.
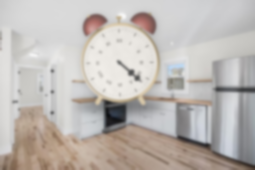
**4:22**
